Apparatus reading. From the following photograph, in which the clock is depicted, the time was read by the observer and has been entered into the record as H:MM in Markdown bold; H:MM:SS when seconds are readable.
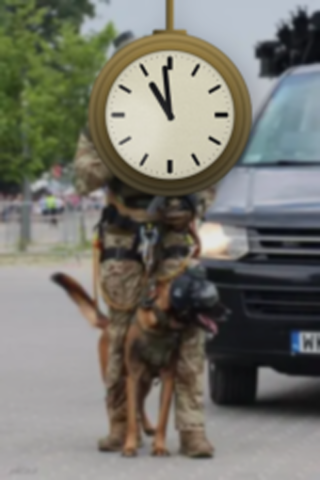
**10:59**
